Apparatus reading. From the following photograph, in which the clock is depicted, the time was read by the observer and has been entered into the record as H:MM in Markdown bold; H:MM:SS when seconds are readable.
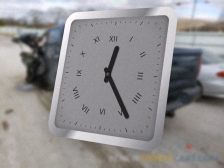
**12:24**
